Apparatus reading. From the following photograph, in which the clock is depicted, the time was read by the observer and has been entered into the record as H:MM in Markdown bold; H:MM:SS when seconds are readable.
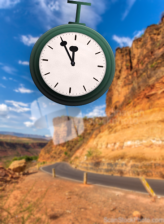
**11:55**
